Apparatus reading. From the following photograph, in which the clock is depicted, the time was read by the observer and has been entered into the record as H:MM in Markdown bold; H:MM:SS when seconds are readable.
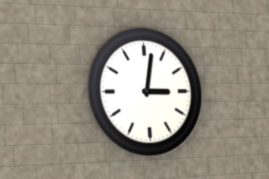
**3:02**
